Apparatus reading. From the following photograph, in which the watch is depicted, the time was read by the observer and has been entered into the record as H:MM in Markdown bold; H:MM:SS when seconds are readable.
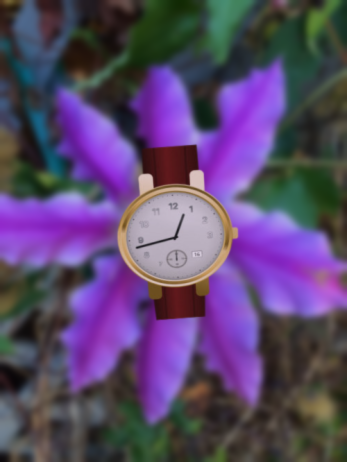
**12:43**
